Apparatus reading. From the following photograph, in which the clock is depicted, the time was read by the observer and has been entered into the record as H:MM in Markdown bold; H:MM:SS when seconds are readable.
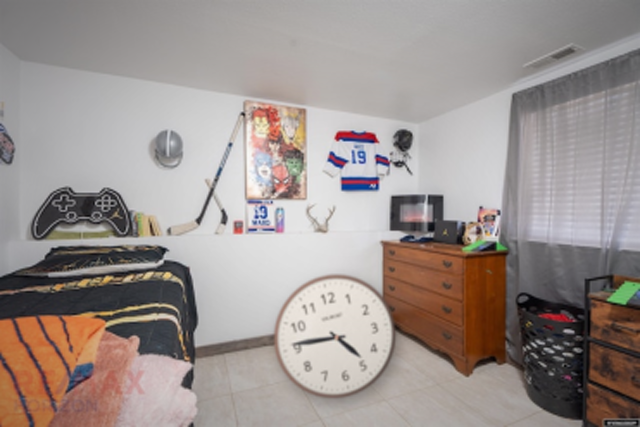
**4:46**
